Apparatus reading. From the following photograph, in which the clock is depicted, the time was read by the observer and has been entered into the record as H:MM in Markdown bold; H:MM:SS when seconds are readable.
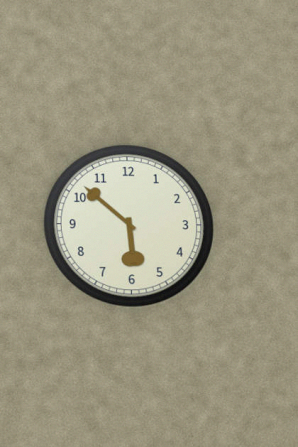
**5:52**
